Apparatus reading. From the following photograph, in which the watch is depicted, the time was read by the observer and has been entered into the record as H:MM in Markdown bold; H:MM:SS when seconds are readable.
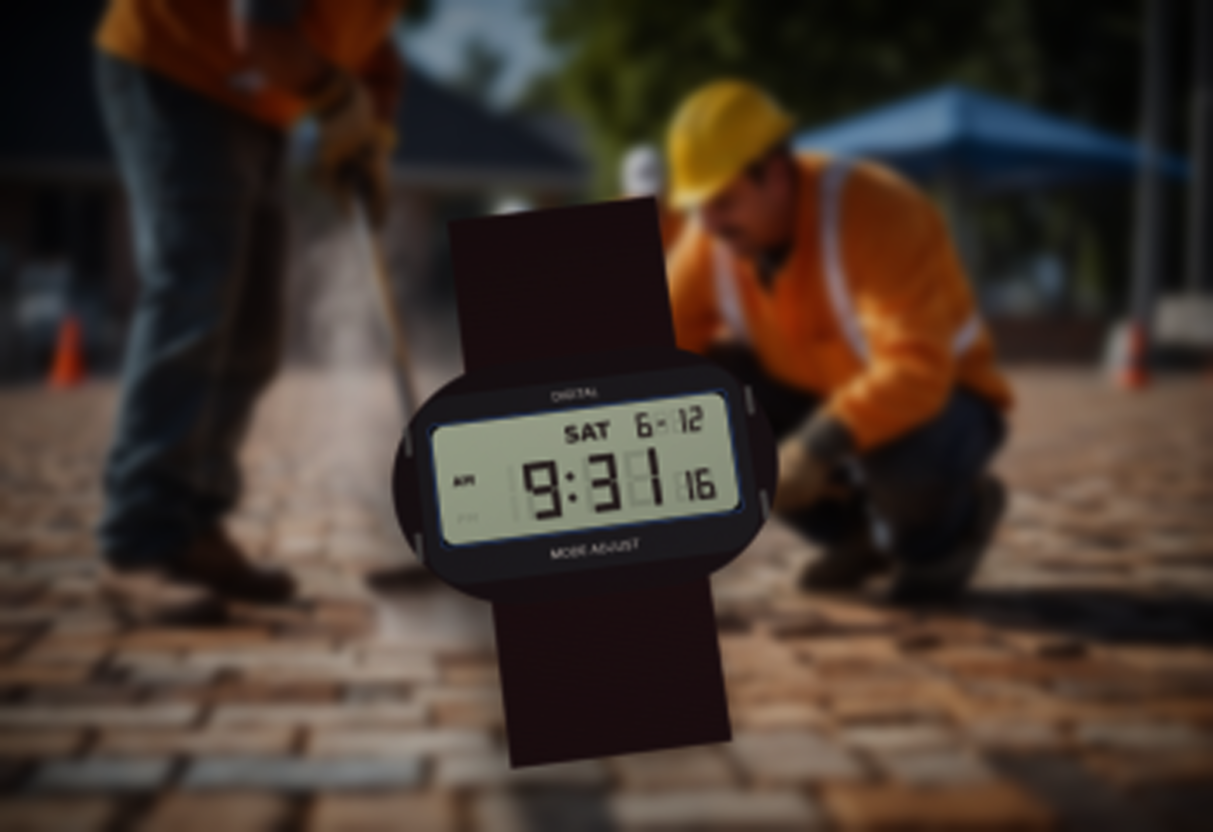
**9:31:16**
